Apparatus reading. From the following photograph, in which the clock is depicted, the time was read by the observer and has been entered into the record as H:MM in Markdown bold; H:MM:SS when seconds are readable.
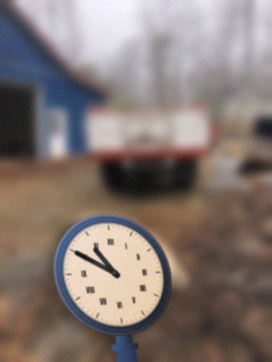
**10:50**
